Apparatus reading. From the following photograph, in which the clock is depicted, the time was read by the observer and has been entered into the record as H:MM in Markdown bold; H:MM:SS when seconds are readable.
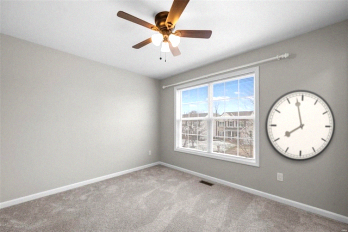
**7:58**
